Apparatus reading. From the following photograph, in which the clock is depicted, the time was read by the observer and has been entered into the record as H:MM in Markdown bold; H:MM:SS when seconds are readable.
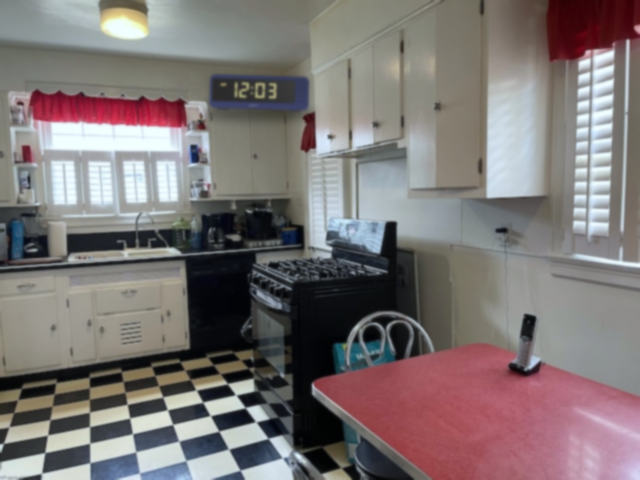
**12:03**
